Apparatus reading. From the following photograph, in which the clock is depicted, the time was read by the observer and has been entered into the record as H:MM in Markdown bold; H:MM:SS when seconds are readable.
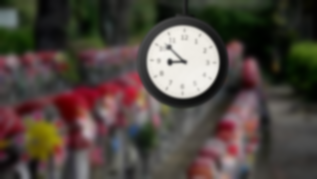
**8:52**
